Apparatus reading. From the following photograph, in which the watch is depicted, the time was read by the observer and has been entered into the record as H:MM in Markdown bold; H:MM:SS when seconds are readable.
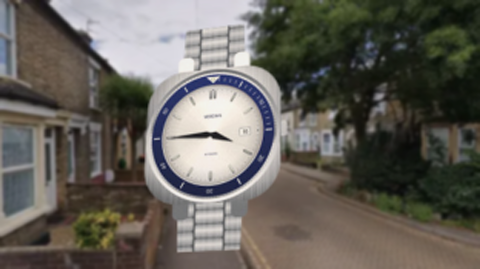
**3:45**
